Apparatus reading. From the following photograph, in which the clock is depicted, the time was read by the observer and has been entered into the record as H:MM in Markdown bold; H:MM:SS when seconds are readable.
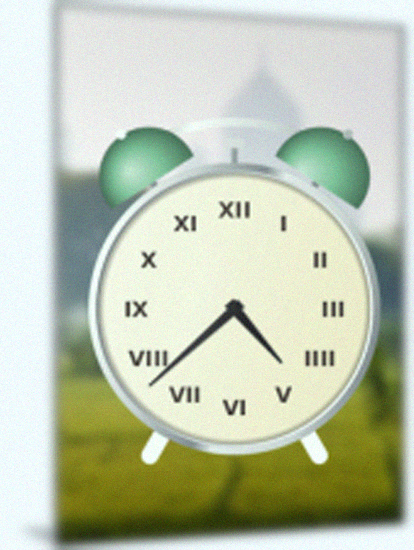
**4:38**
